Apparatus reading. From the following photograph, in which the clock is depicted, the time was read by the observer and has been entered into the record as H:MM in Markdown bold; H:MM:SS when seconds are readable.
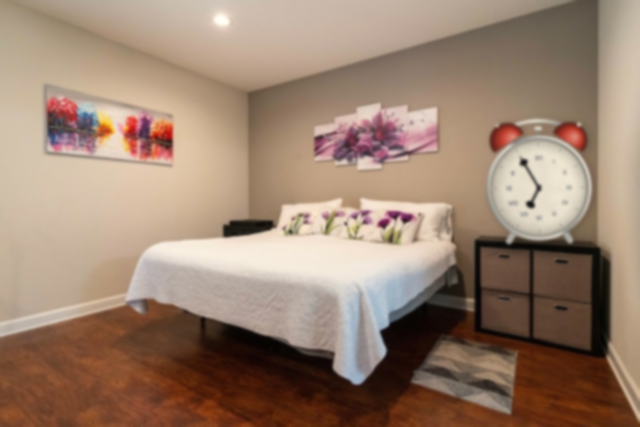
**6:55**
